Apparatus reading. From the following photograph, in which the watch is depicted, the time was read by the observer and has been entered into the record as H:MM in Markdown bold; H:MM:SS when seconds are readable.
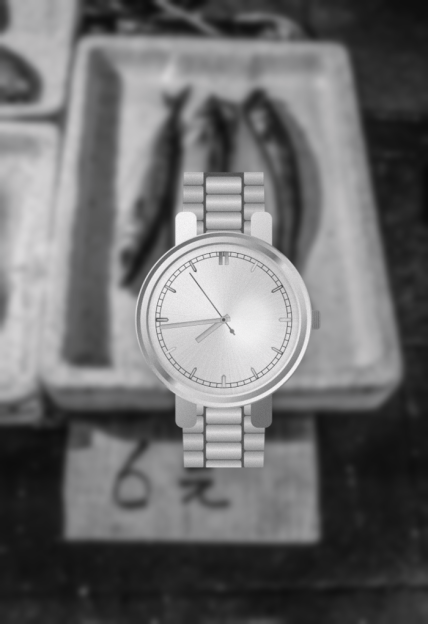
**7:43:54**
